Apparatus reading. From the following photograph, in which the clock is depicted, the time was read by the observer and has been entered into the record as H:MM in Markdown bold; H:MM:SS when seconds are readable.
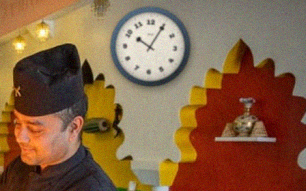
**10:05**
